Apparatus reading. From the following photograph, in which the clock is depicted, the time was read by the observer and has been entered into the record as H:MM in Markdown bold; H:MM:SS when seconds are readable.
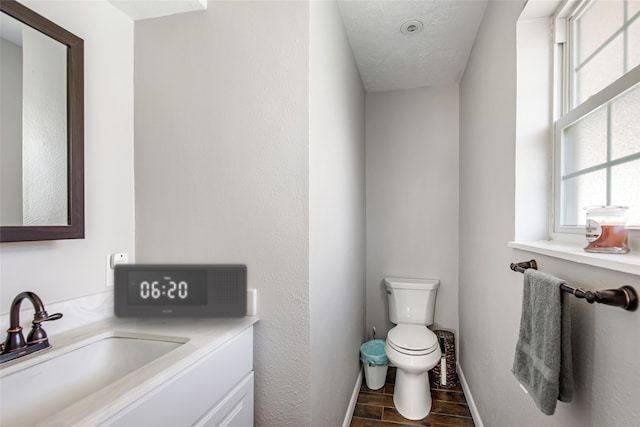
**6:20**
